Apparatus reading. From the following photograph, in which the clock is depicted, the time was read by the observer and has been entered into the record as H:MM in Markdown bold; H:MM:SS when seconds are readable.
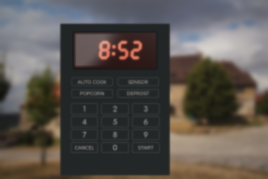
**8:52**
